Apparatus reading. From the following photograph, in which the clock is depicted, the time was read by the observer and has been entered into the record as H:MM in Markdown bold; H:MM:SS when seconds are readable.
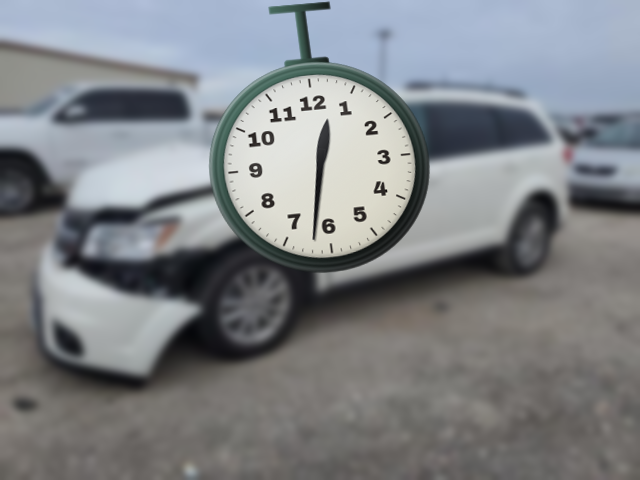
**12:32**
